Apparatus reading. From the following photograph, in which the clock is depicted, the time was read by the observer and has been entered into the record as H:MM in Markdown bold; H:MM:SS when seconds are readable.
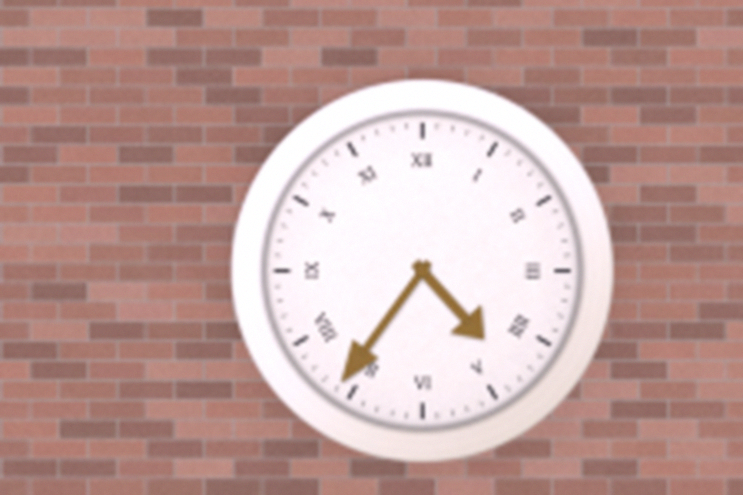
**4:36**
